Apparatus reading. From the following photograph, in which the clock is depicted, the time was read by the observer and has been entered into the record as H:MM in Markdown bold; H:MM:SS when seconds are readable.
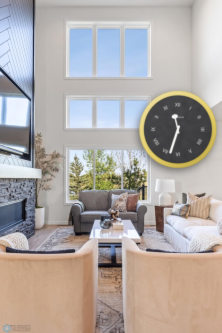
**11:33**
